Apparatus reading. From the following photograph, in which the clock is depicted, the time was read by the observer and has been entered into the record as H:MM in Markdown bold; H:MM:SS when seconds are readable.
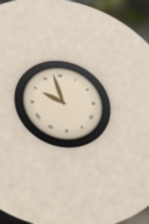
**9:58**
